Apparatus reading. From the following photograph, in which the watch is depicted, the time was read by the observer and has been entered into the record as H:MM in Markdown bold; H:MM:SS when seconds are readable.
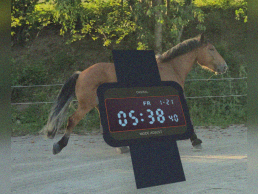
**5:38:40**
